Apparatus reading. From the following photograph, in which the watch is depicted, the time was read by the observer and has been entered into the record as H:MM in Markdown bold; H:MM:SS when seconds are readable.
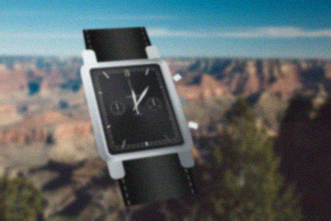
**12:07**
